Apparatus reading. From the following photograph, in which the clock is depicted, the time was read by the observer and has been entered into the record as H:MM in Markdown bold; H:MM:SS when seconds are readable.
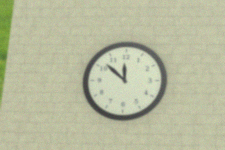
**11:52**
